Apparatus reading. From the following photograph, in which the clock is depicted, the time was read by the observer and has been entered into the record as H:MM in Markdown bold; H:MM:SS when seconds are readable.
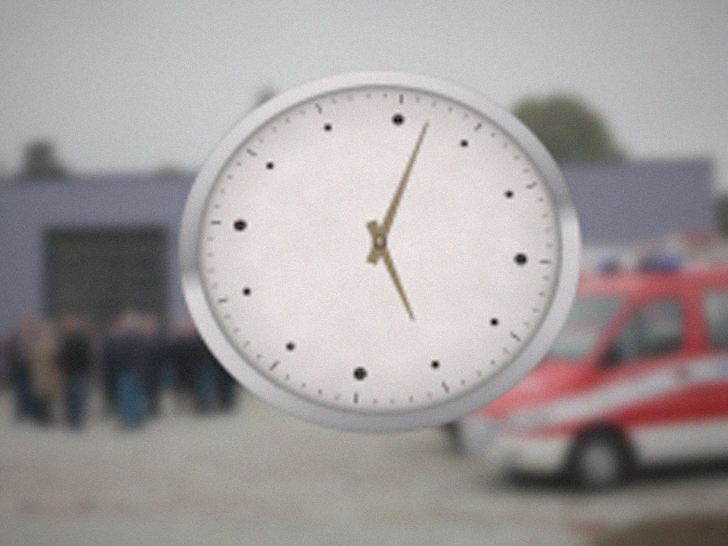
**5:02**
